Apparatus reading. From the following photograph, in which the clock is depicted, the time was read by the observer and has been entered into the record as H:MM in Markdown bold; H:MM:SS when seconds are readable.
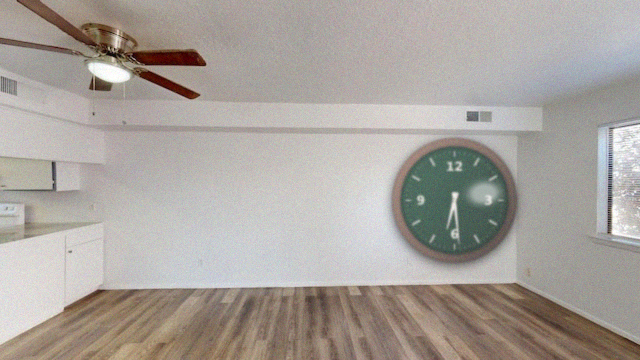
**6:29**
